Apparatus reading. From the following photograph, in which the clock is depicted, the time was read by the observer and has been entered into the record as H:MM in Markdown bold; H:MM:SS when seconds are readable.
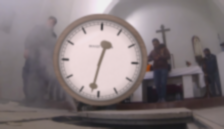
**12:32**
